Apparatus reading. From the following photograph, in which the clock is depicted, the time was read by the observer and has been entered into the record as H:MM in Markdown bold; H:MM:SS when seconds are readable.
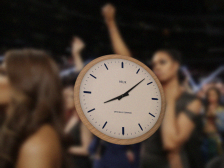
**8:08**
